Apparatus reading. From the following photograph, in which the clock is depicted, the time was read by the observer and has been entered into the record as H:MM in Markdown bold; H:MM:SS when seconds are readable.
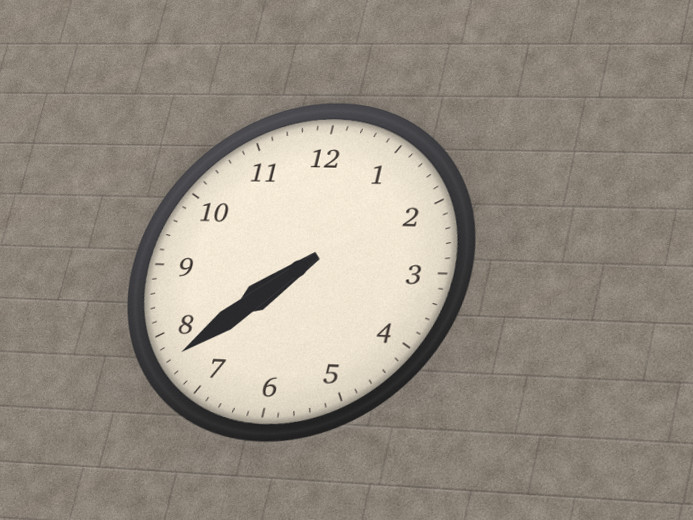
**7:38**
